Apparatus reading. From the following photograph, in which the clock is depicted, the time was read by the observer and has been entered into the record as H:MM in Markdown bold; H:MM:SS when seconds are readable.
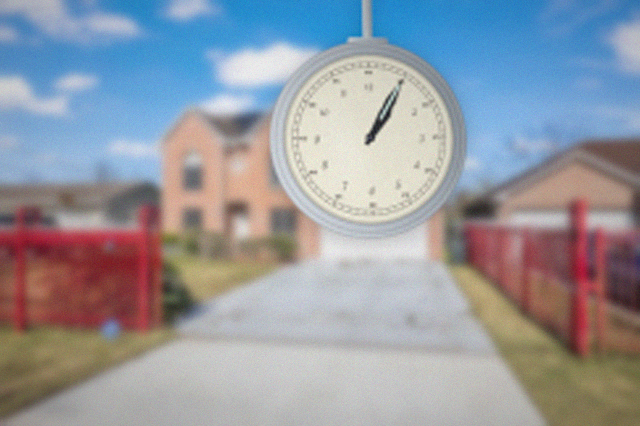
**1:05**
